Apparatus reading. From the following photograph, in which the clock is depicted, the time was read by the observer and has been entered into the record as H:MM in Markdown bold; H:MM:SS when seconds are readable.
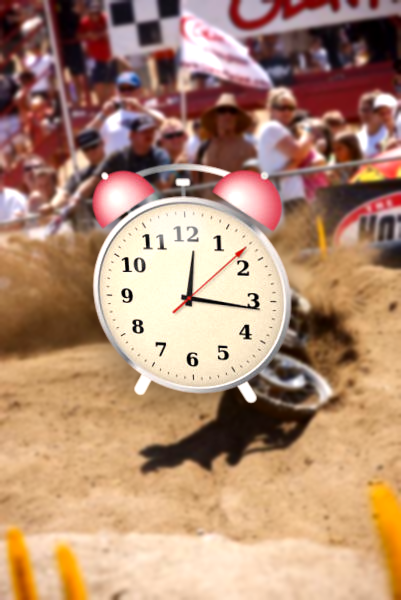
**12:16:08**
